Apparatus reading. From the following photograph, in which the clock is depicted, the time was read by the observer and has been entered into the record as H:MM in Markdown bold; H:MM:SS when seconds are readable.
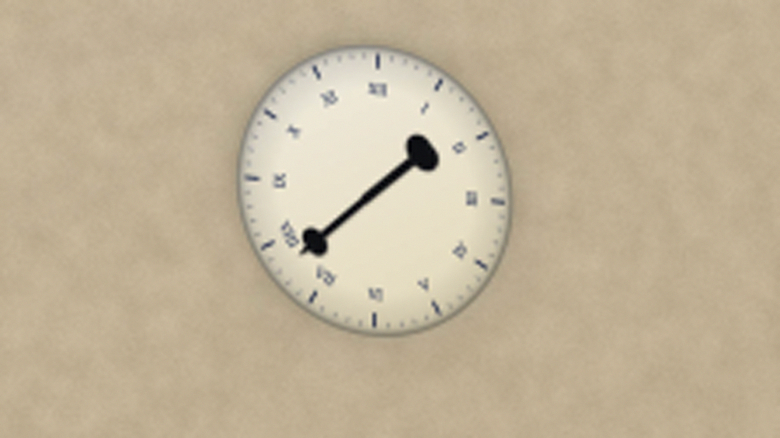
**1:38**
